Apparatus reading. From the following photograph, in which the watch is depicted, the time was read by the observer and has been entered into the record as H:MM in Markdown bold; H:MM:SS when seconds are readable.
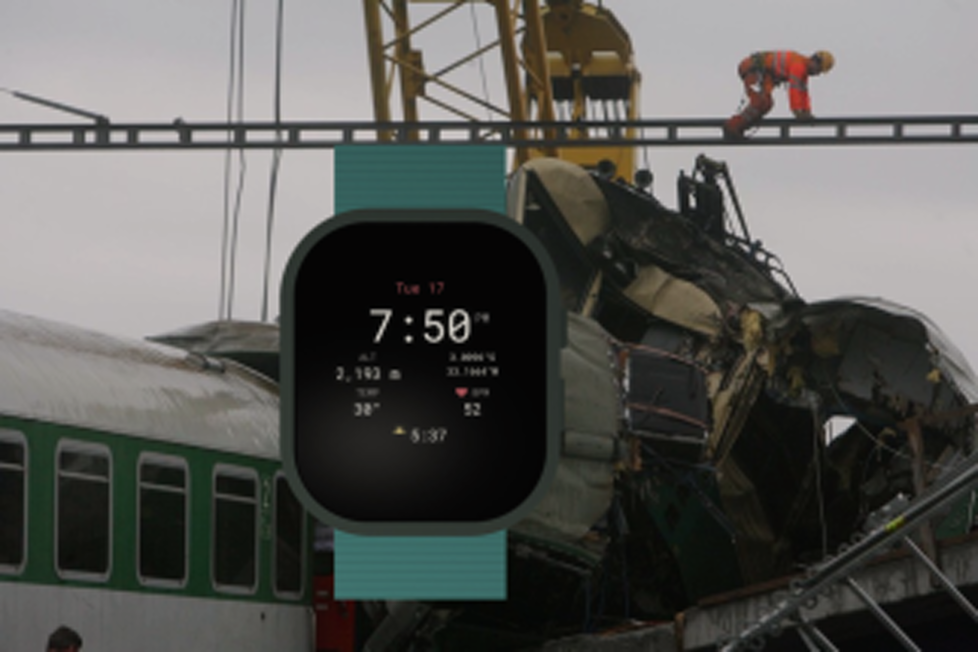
**7:50**
